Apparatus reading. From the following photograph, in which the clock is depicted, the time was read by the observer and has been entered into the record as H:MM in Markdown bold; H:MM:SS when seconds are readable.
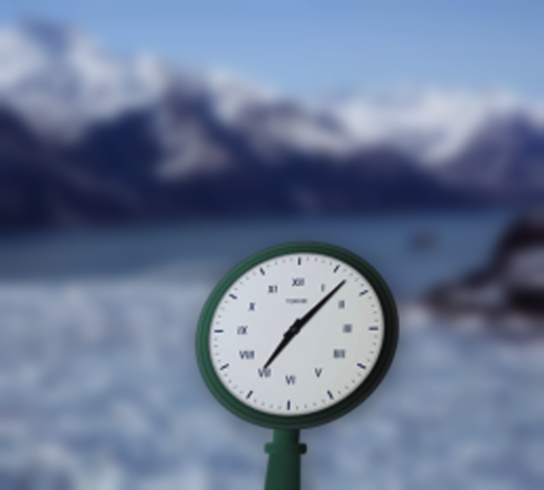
**7:07**
